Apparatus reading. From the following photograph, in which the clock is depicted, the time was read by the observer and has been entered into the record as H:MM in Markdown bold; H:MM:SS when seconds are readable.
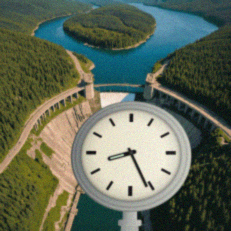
**8:26**
